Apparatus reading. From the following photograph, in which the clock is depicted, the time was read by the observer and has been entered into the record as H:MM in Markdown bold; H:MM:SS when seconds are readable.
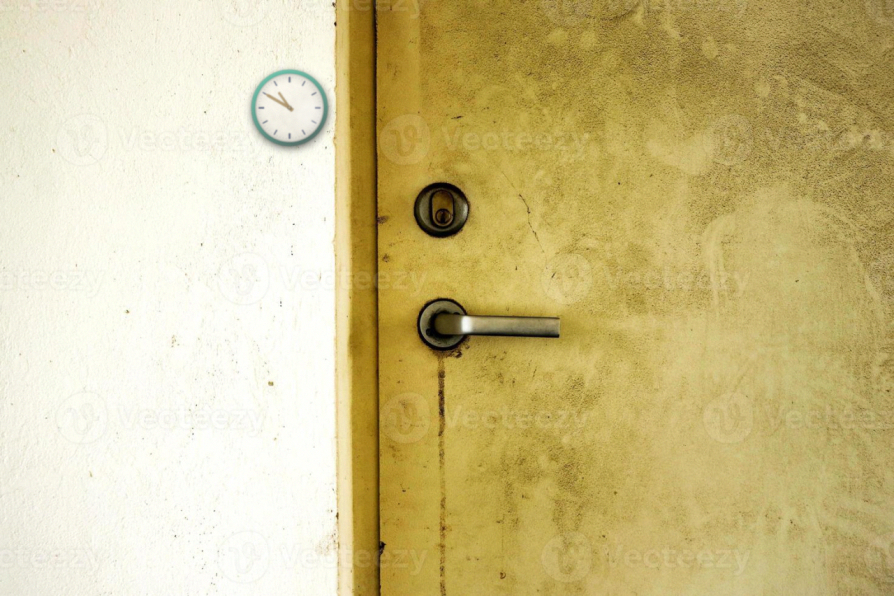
**10:50**
